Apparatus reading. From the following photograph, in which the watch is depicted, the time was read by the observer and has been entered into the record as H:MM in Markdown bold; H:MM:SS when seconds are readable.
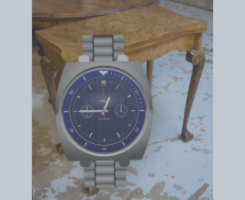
**12:45**
